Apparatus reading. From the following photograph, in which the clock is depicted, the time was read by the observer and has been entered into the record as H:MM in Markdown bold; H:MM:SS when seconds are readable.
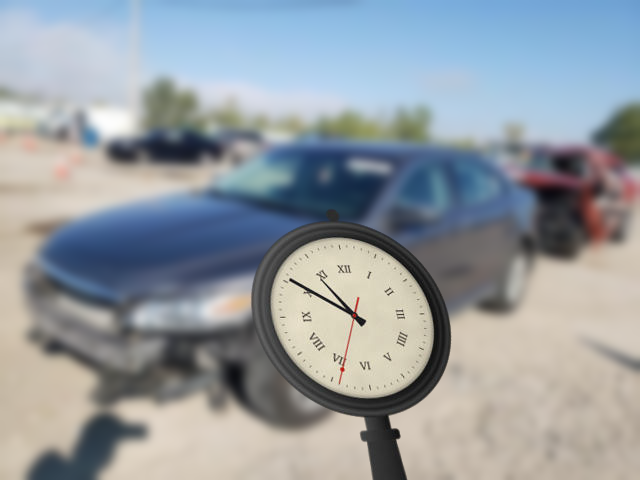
**10:50:34**
